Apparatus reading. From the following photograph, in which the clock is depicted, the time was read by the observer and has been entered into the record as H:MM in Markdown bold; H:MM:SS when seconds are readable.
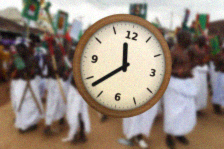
**11:38**
